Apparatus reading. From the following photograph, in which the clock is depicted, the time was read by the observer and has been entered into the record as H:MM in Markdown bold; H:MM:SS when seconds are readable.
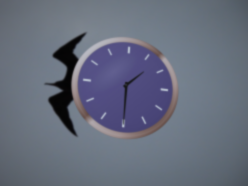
**1:30**
